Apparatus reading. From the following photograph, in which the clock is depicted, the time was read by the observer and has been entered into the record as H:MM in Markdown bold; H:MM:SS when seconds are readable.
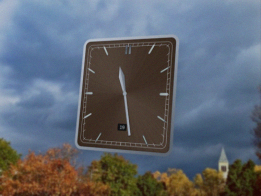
**11:28**
